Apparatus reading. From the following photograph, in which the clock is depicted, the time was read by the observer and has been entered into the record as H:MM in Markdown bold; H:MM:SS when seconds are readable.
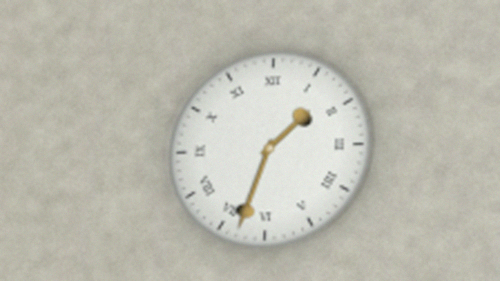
**1:33**
